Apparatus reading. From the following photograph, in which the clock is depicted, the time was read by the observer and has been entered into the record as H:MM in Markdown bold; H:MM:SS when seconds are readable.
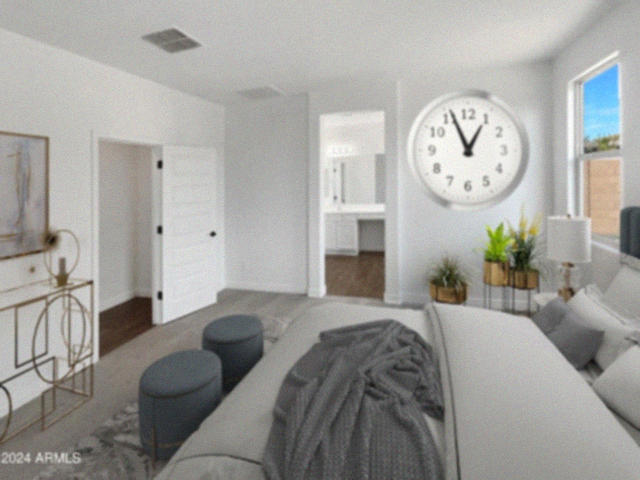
**12:56**
